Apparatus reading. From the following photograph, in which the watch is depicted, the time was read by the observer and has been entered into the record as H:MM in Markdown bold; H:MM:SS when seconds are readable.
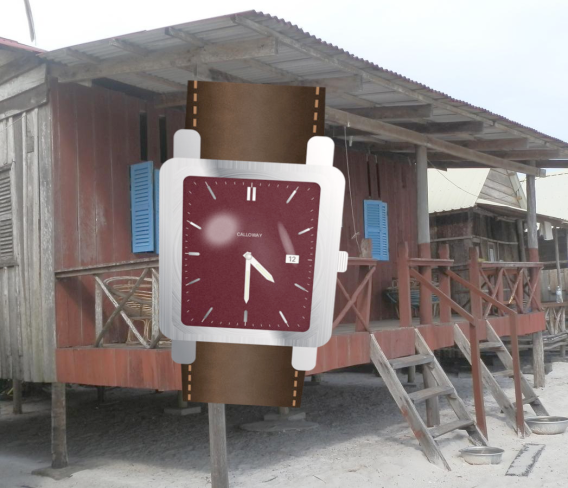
**4:30**
